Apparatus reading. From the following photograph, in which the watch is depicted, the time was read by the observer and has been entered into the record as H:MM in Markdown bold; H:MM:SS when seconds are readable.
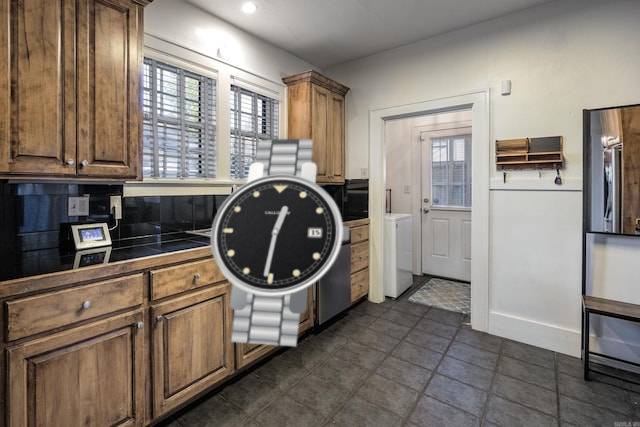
**12:31**
